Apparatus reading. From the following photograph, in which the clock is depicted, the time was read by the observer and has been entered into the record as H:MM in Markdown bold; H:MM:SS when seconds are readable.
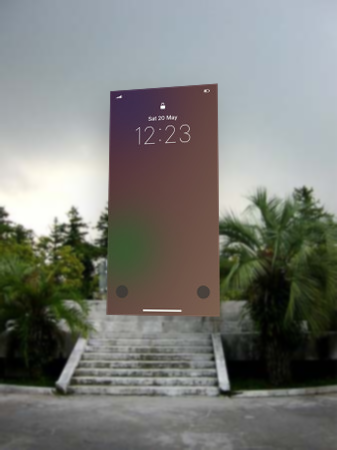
**12:23**
